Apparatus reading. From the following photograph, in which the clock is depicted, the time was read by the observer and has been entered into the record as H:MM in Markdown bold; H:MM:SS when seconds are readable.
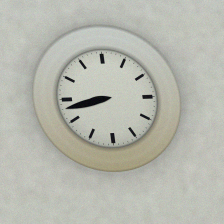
**8:43**
